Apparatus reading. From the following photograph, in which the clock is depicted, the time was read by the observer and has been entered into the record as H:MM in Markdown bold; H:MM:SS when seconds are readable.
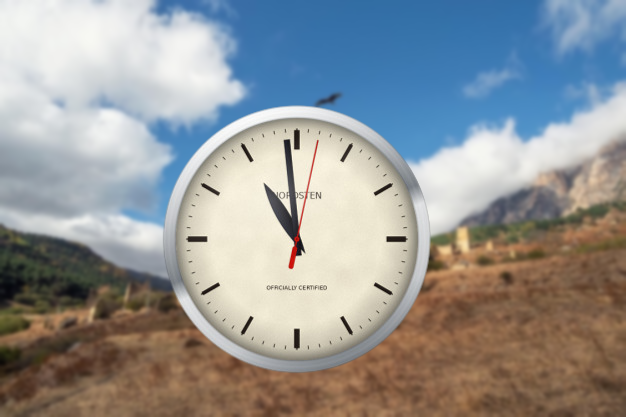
**10:59:02**
